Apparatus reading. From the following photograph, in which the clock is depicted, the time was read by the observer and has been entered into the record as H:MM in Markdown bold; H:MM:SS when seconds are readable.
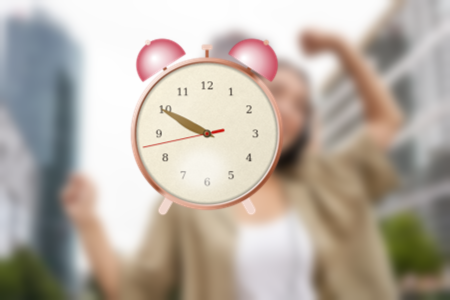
**9:49:43**
